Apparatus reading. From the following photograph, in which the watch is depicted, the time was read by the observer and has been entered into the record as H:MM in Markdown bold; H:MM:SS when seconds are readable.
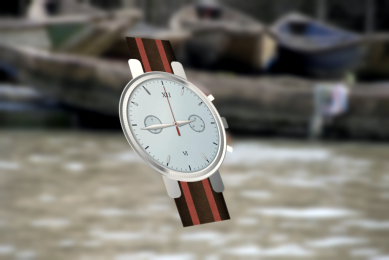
**2:44**
